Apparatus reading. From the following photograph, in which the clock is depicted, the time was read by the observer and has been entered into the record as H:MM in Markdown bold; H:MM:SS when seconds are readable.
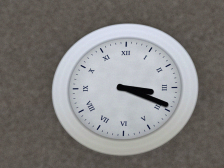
**3:19**
